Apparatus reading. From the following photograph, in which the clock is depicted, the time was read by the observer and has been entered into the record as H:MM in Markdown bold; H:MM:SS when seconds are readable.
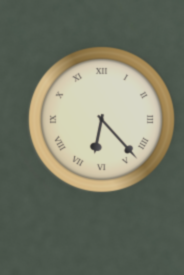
**6:23**
